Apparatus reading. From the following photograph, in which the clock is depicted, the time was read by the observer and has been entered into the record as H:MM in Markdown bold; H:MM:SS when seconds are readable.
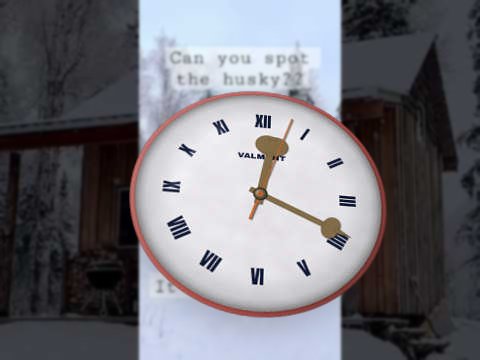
**12:19:03**
